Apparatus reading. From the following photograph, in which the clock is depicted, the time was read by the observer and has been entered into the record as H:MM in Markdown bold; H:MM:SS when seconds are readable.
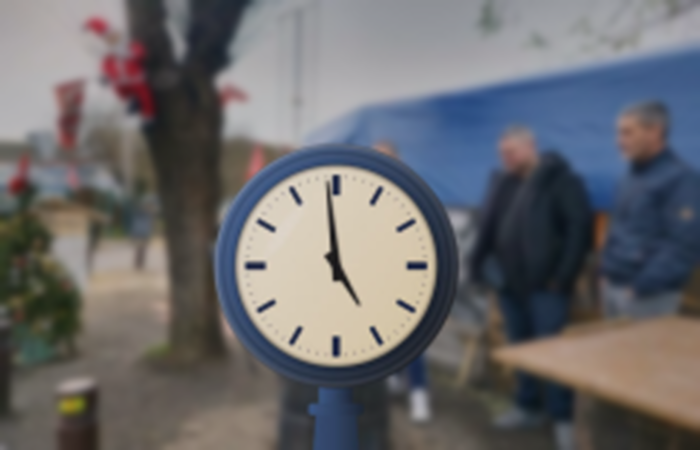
**4:59**
